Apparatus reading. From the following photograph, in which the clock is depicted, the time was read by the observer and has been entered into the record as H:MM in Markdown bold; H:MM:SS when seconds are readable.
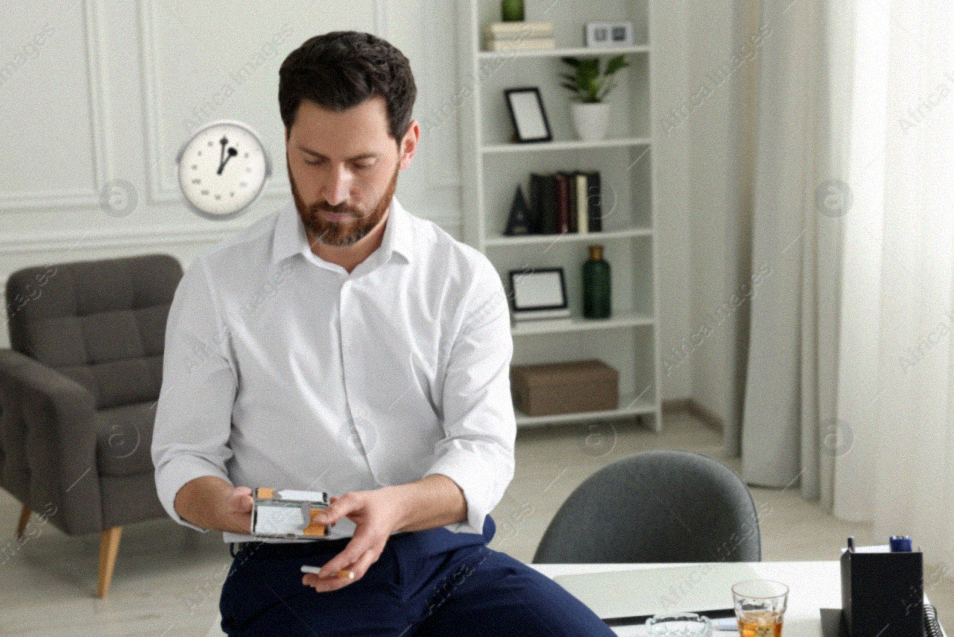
**1:00**
